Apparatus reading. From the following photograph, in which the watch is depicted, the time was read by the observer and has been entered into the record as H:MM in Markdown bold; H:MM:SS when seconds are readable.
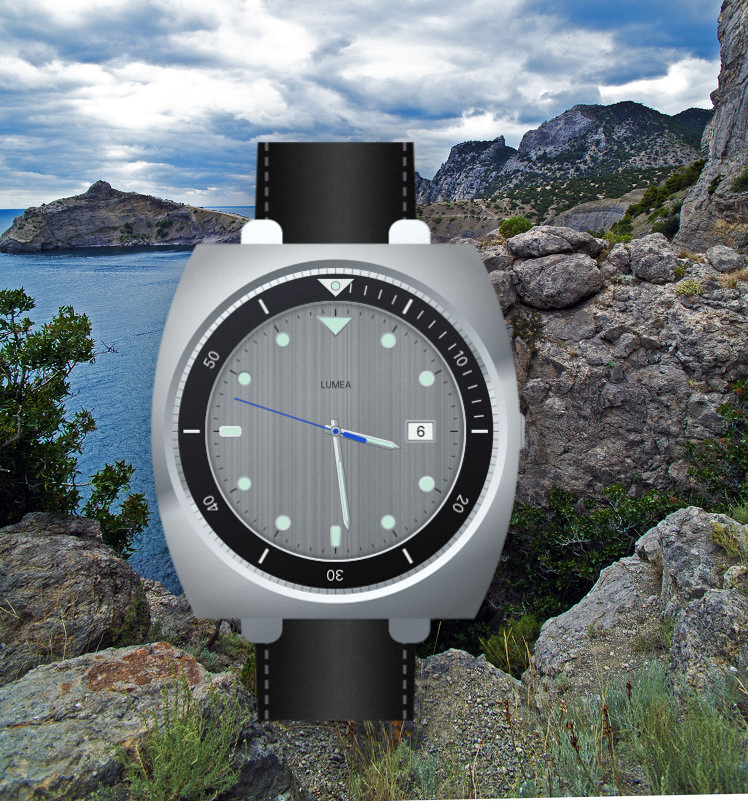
**3:28:48**
